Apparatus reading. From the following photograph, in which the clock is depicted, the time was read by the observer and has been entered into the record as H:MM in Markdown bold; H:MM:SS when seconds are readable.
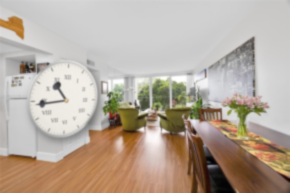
**10:44**
